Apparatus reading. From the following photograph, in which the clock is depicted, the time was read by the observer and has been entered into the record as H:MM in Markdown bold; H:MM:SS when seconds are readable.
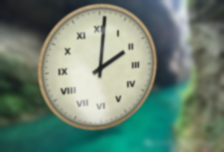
**2:01**
